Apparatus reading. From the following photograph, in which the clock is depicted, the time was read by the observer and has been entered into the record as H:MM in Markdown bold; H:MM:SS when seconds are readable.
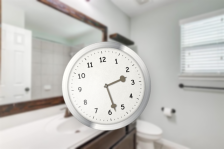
**2:28**
